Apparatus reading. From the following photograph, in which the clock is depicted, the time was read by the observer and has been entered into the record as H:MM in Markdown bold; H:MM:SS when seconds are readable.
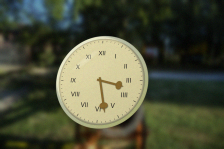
**3:28**
